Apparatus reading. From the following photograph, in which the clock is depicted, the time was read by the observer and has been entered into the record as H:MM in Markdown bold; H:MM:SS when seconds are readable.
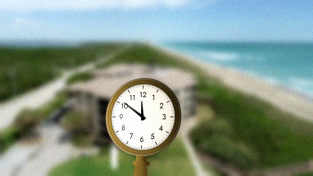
**11:51**
